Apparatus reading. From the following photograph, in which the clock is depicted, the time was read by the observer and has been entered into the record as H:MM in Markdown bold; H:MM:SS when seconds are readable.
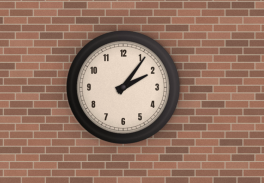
**2:06**
